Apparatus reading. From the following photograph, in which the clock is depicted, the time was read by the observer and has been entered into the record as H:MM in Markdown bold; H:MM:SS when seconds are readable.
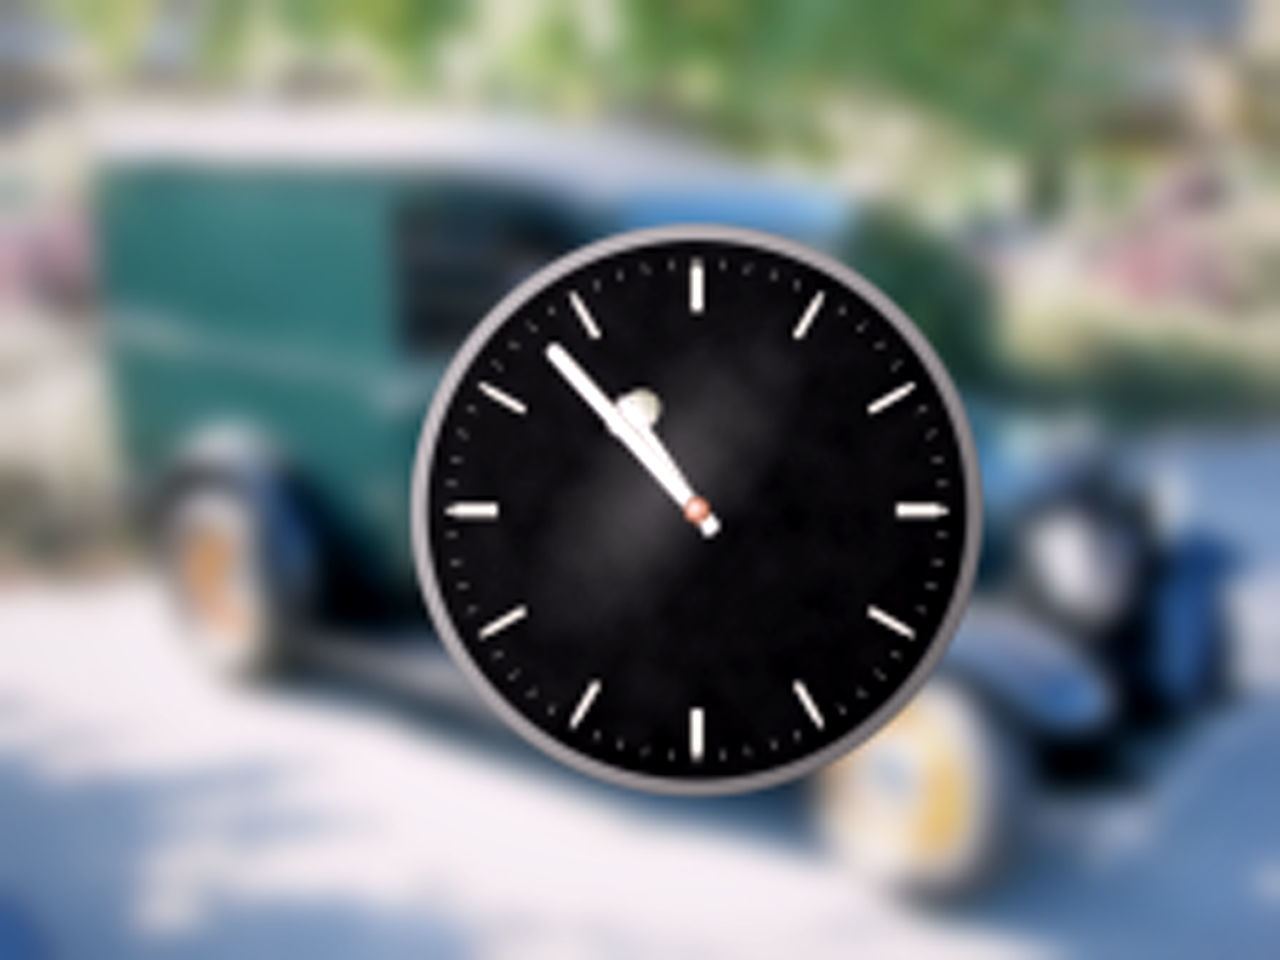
**10:53**
